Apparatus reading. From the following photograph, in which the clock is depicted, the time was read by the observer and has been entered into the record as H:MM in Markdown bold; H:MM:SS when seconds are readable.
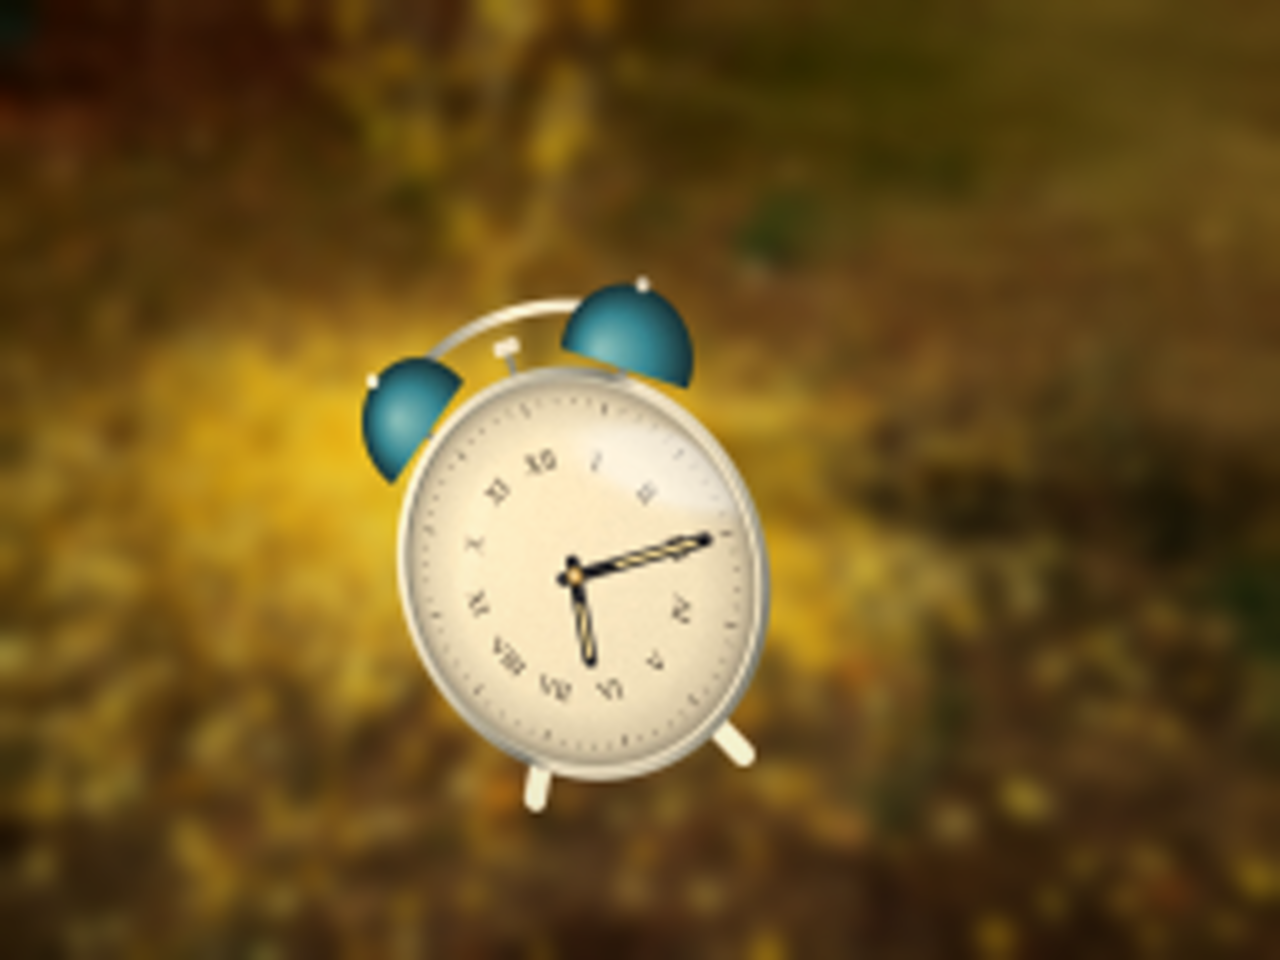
**6:15**
